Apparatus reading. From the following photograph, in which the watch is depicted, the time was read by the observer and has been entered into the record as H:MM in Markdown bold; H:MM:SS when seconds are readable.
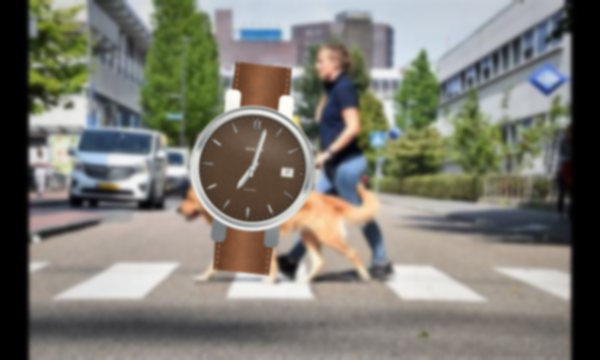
**7:02**
